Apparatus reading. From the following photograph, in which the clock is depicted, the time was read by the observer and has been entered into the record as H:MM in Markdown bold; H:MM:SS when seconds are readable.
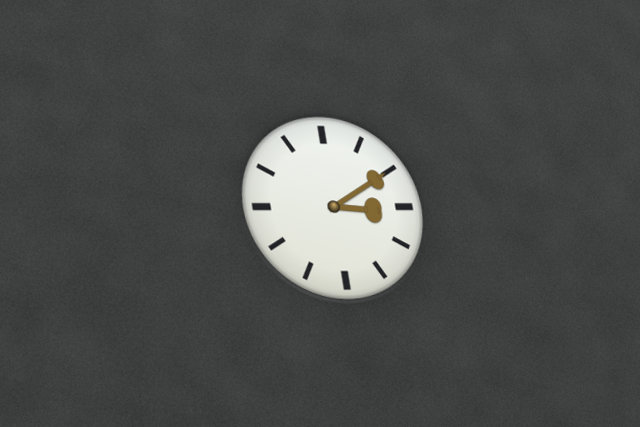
**3:10**
